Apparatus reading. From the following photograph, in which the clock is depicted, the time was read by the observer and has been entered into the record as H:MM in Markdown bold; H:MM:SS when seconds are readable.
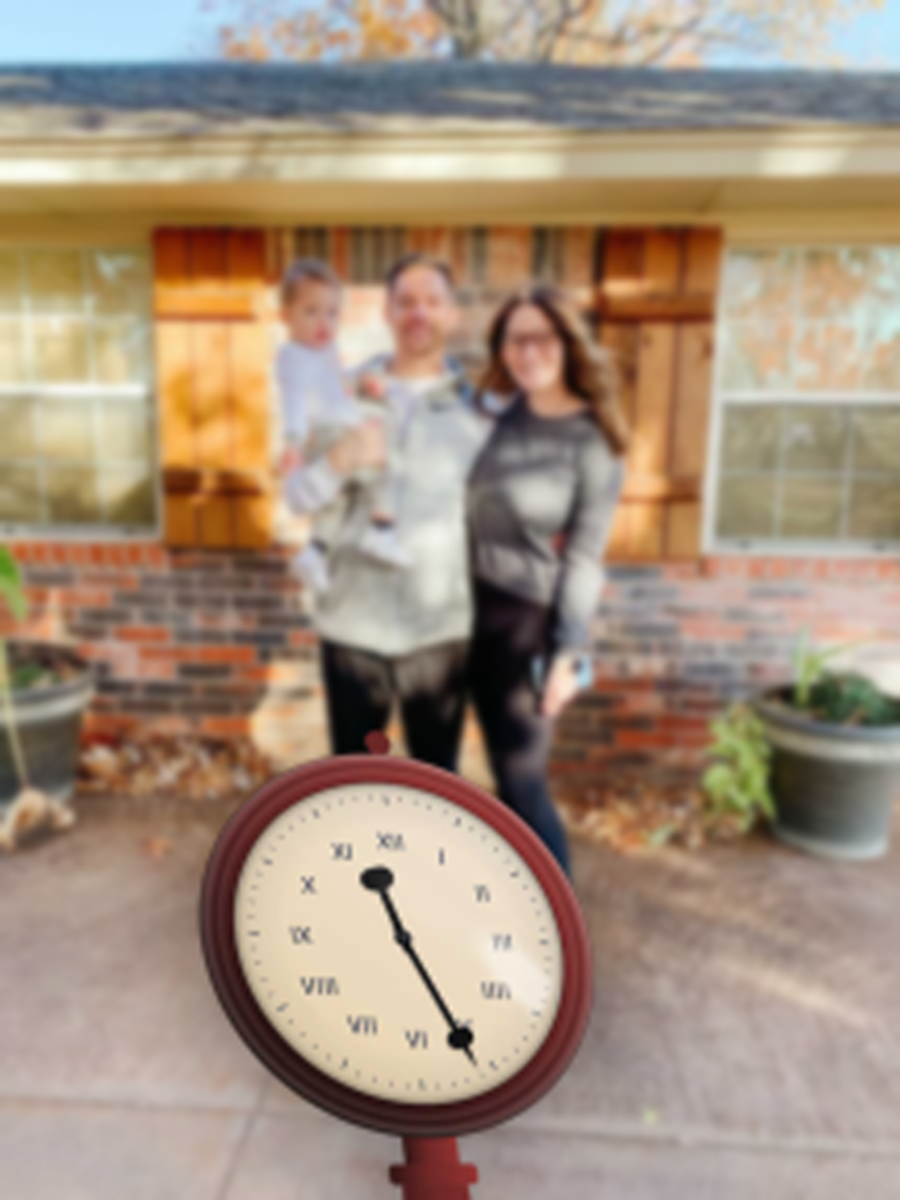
**11:26**
